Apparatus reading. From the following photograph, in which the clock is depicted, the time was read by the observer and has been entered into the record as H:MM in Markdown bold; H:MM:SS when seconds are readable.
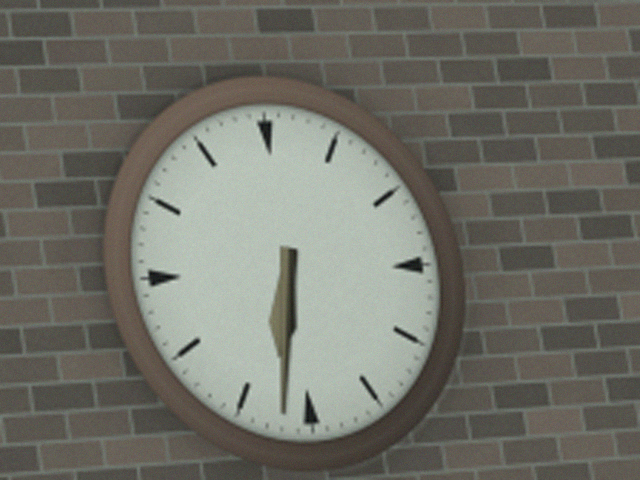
**6:32**
